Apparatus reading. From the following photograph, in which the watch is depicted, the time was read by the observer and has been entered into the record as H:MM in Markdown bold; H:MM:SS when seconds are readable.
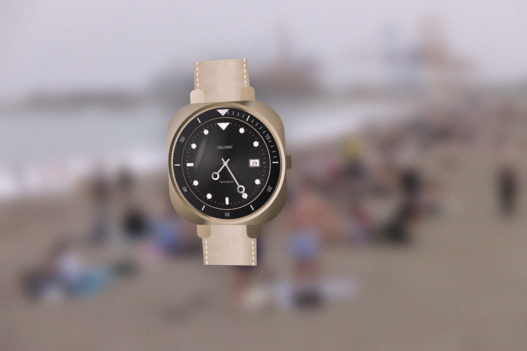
**7:25**
